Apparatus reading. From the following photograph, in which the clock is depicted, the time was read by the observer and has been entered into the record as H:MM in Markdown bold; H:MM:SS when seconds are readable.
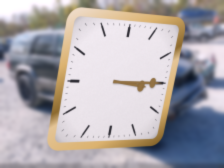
**3:15**
